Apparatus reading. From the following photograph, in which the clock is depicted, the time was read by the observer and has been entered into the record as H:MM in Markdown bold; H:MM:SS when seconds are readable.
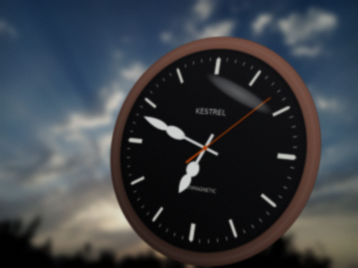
**6:48:08**
